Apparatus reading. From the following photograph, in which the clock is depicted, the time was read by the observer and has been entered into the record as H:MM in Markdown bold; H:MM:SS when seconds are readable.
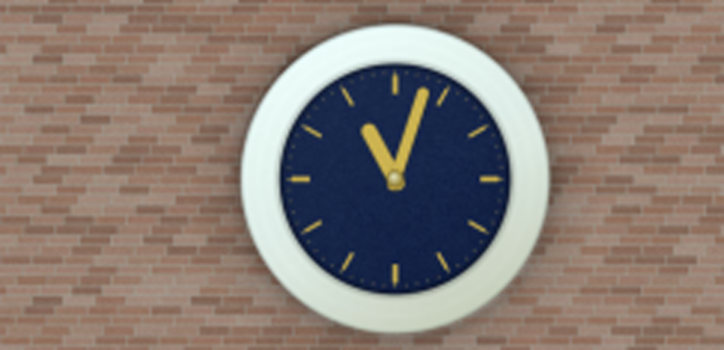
**11:03**
